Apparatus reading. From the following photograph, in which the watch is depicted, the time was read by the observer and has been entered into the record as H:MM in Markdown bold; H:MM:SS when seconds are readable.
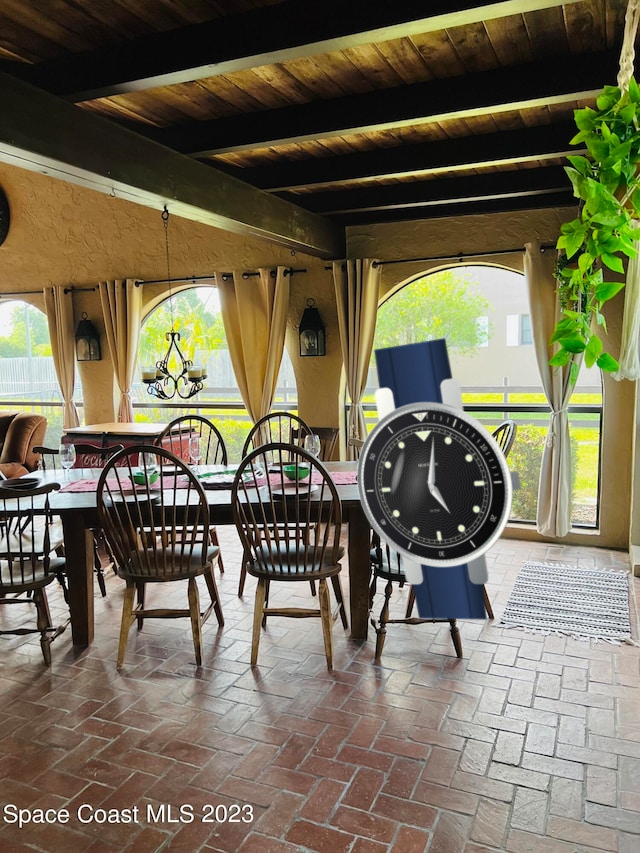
**5:02**
